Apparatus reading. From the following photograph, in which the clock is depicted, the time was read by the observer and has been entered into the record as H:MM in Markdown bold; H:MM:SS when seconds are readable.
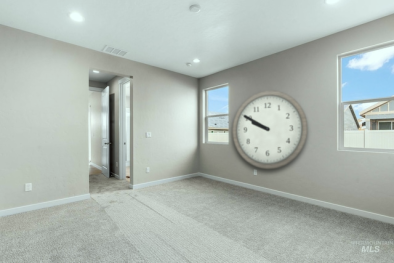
**9:50**
